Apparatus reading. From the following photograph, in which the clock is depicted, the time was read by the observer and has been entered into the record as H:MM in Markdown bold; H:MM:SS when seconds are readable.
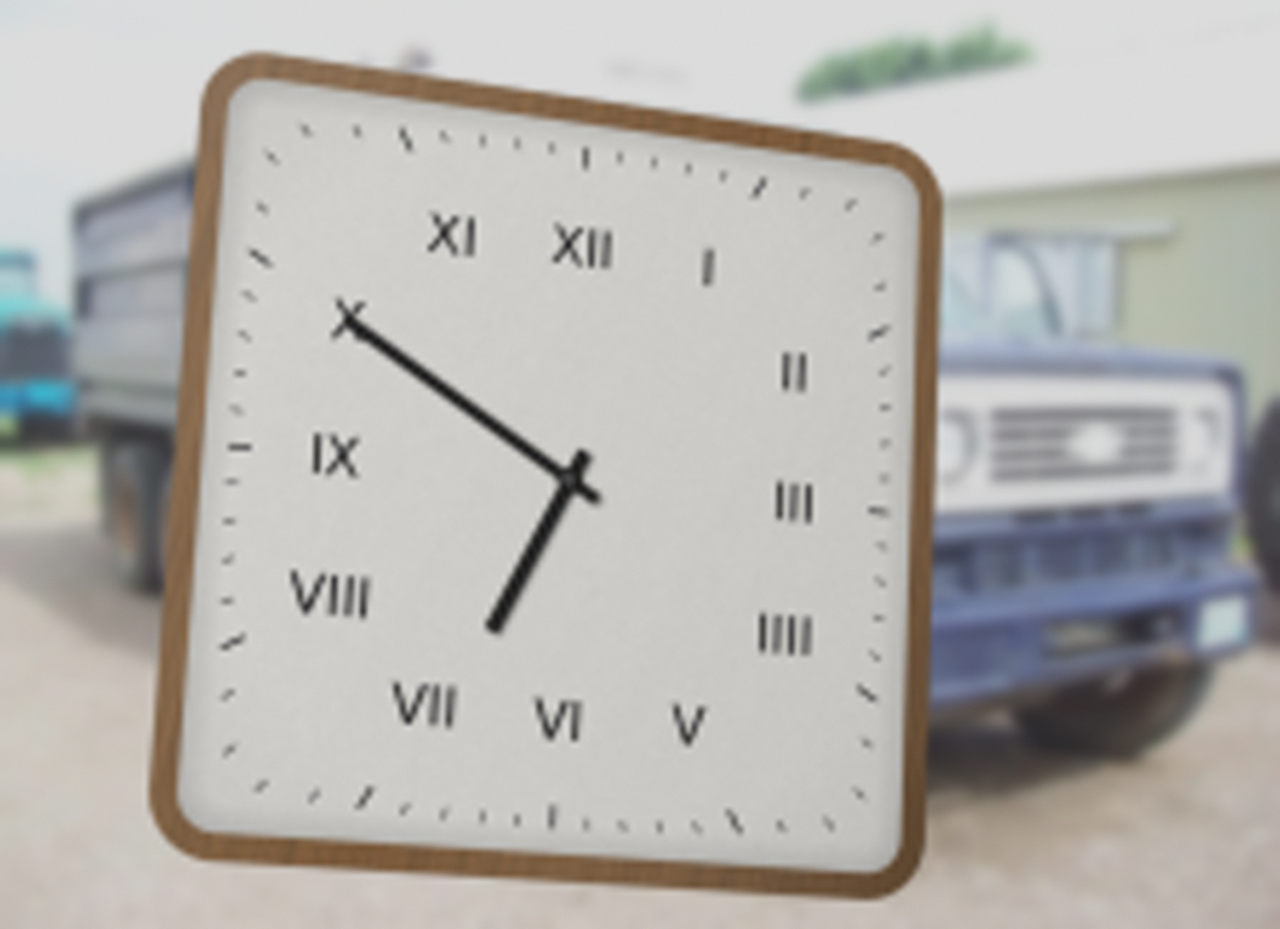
**6:50**
